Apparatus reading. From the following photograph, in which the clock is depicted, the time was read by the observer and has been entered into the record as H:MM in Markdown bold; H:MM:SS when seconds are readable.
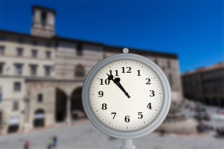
**10:53**
